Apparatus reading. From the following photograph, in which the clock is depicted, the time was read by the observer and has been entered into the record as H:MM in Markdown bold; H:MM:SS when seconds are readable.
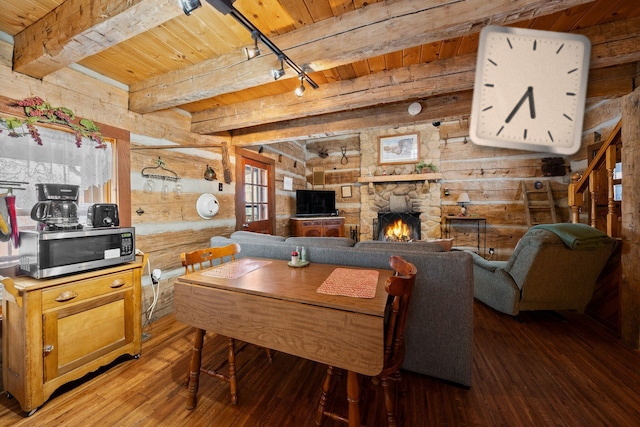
**5:35**
